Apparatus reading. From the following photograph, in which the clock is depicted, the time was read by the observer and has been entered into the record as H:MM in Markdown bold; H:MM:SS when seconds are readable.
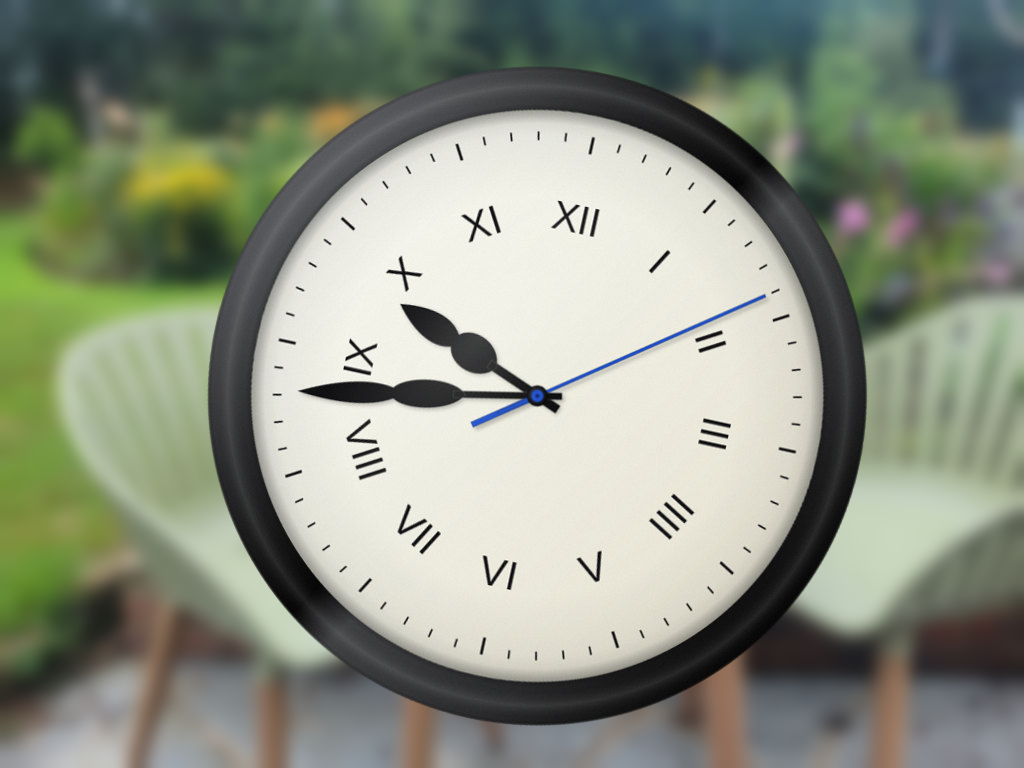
**9:43:09**
